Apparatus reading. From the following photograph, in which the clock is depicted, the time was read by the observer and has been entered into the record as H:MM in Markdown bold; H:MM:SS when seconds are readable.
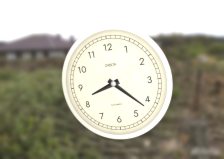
**8:22**
